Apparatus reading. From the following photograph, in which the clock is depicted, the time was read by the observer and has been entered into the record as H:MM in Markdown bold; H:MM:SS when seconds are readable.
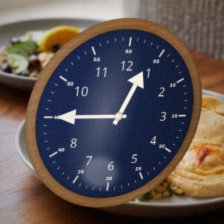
**12:45**
